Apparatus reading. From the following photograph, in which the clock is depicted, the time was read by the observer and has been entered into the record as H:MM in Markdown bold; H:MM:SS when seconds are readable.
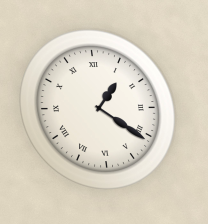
**1:21**
